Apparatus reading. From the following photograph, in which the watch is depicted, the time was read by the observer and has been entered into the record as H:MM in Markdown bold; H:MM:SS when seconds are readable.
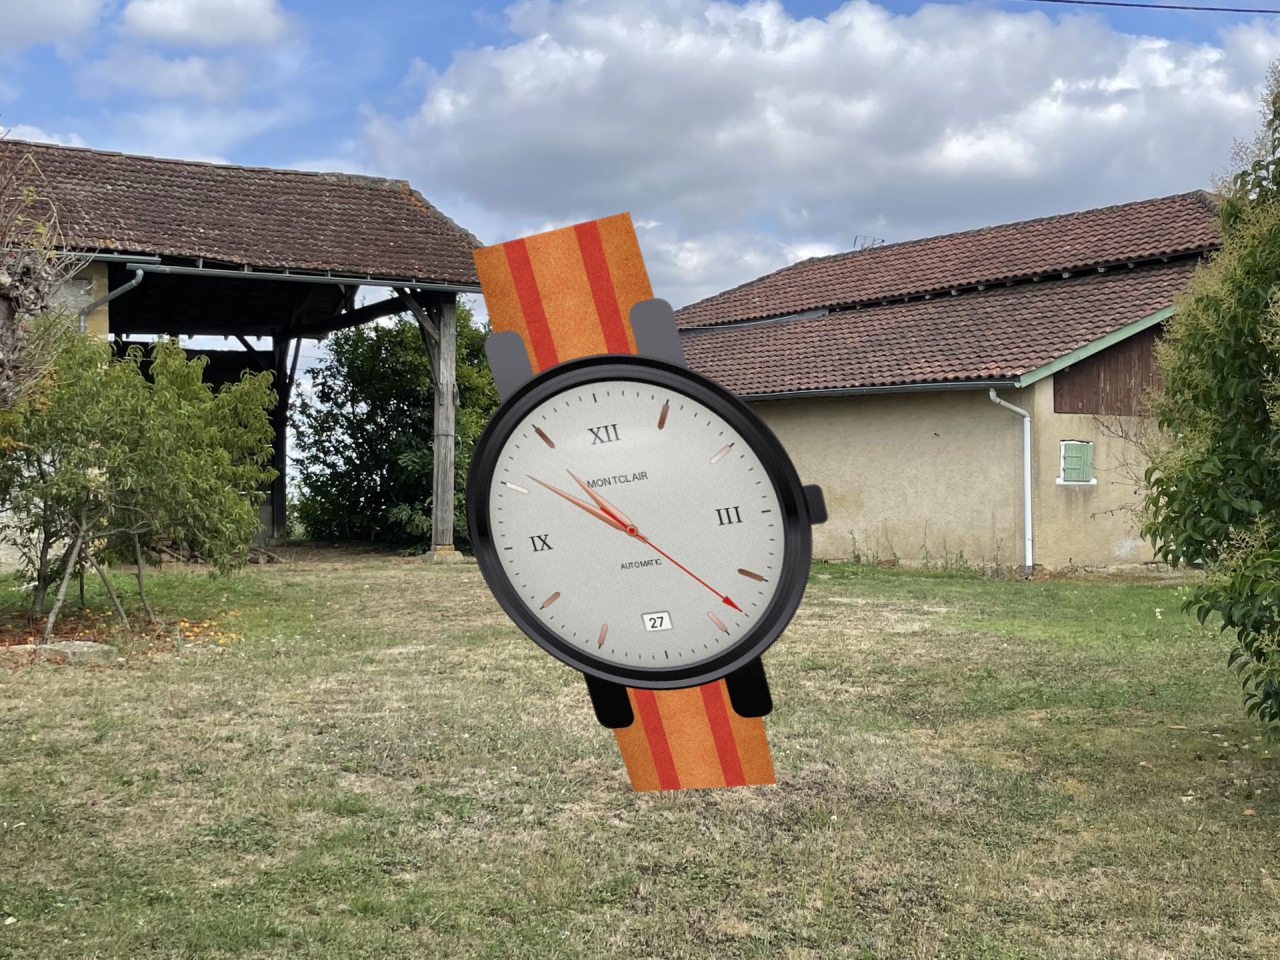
**10:51:23**
